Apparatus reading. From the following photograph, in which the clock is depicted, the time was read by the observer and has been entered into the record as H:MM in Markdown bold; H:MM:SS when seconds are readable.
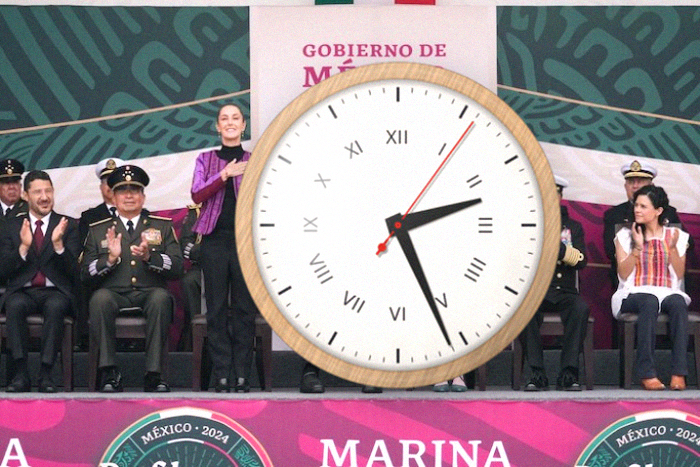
**2:26:06**
